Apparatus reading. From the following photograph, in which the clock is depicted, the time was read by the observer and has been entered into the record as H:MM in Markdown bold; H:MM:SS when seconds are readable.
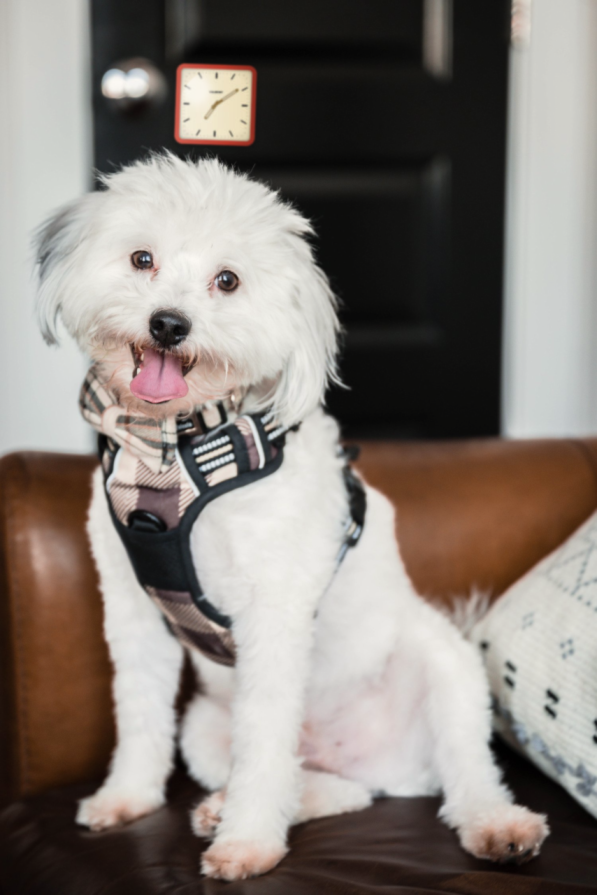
**7:09**
